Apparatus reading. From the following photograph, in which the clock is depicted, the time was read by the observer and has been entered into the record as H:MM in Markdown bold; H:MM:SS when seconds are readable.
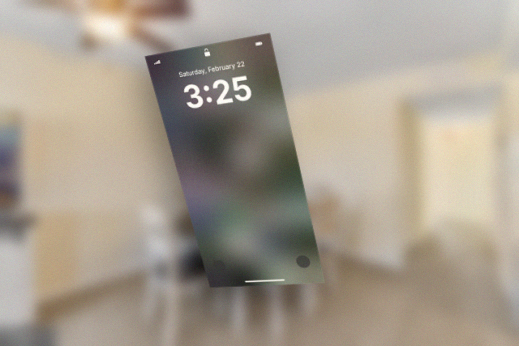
**3:25**
